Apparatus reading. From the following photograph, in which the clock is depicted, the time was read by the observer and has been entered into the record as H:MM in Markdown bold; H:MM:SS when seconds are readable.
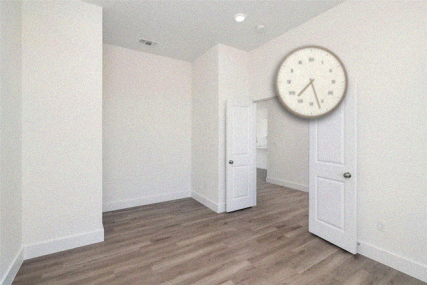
**7:27**
